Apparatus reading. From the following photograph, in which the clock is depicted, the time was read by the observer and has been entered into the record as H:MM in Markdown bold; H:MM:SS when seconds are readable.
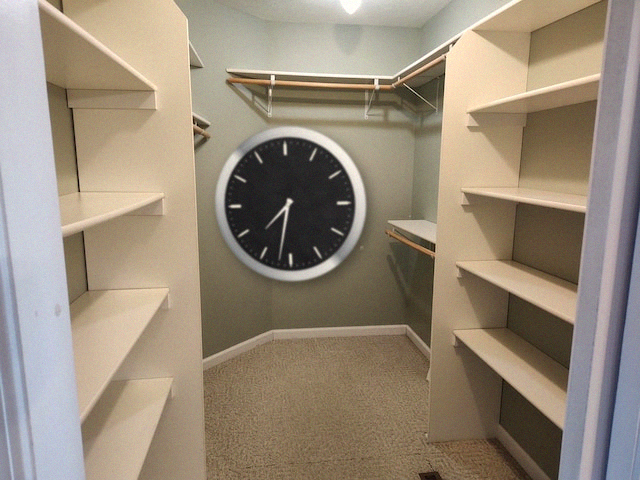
**7:32**
